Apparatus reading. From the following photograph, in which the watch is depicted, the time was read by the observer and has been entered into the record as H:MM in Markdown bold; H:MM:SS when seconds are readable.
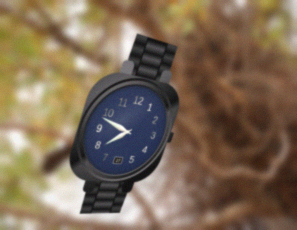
**7:48**
